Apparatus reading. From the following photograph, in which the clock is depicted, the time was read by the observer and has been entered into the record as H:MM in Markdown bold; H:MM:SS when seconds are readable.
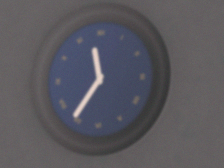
**11:36**
